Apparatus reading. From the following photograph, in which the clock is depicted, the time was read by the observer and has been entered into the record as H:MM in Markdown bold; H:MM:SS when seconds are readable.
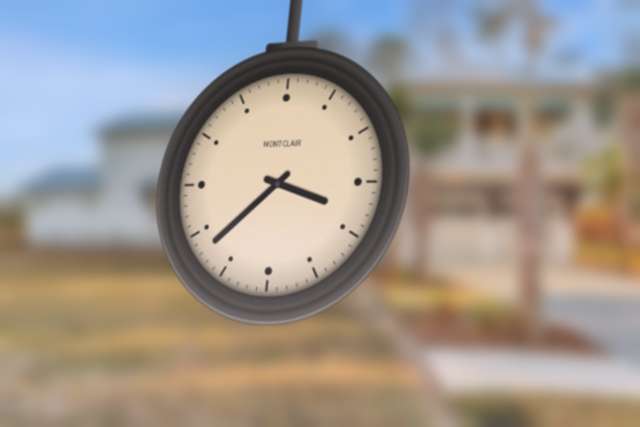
**3:38**
